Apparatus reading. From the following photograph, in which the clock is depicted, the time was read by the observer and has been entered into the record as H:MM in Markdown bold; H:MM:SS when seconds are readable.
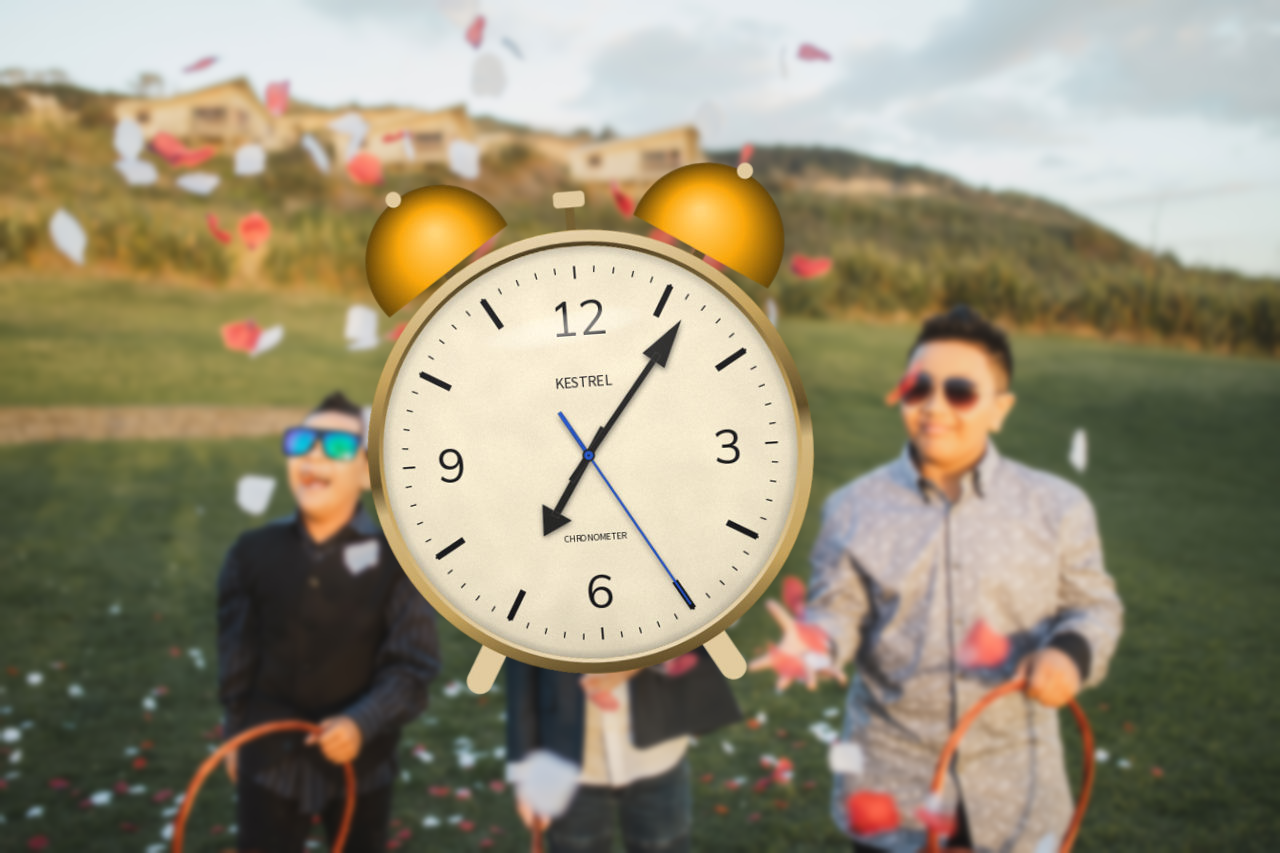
**7:06:25**
